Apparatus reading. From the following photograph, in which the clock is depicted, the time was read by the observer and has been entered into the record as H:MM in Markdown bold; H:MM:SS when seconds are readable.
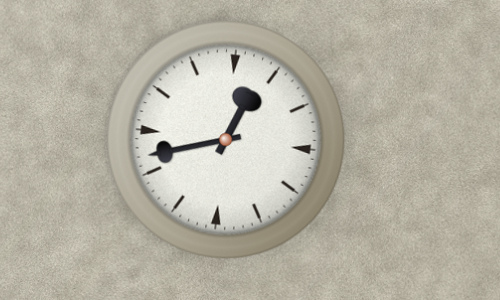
**12:42**
